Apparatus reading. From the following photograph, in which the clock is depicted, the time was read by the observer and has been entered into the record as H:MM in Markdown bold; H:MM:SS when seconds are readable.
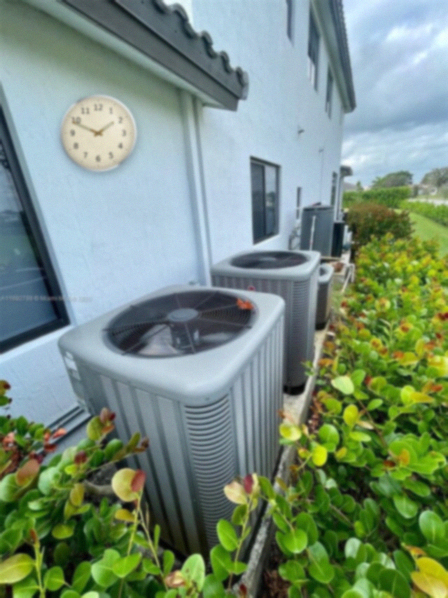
**1:49**
